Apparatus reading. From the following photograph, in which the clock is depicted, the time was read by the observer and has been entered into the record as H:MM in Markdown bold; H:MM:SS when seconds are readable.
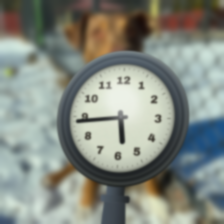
**5:44**
